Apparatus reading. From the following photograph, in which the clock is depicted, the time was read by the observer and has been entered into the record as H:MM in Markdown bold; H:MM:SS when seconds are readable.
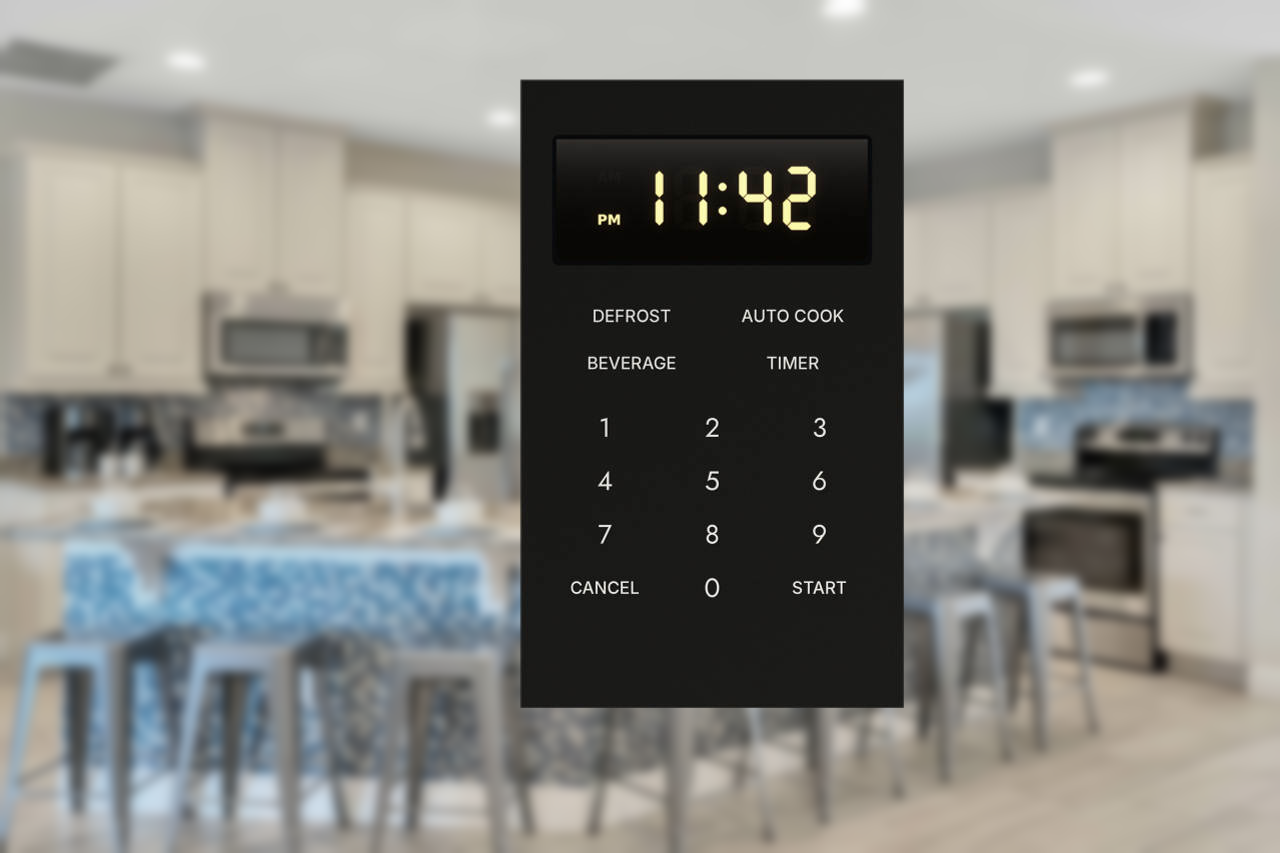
**11:42**
